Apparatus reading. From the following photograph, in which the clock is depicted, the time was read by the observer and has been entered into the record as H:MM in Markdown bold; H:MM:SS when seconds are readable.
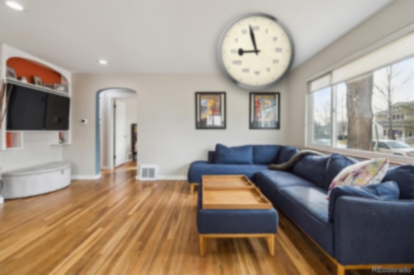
**8:58**
